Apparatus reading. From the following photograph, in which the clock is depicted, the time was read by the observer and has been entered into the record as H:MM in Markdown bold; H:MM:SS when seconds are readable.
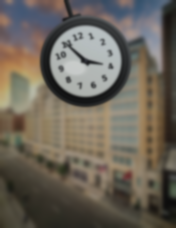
**3:55**
